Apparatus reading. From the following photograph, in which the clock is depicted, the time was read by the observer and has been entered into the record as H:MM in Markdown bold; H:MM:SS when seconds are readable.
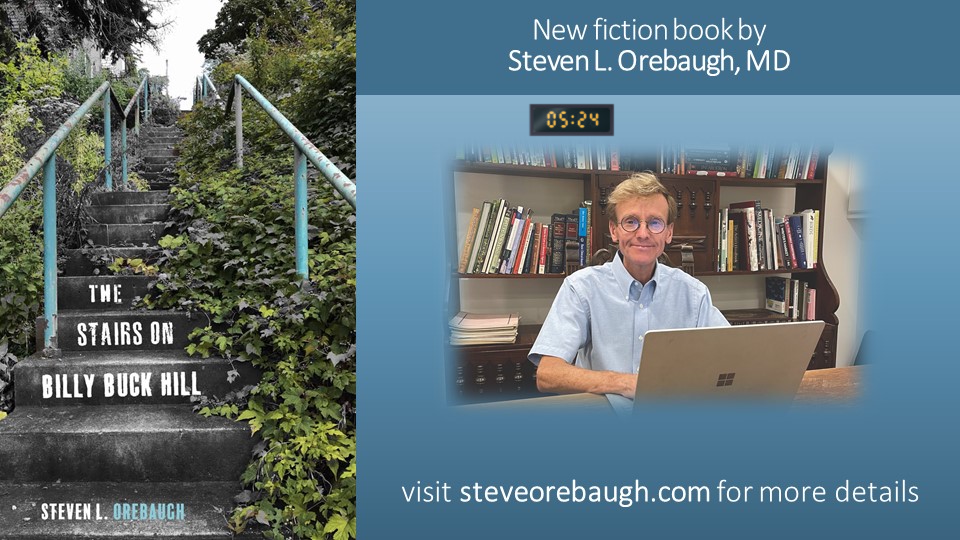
**5:24**
